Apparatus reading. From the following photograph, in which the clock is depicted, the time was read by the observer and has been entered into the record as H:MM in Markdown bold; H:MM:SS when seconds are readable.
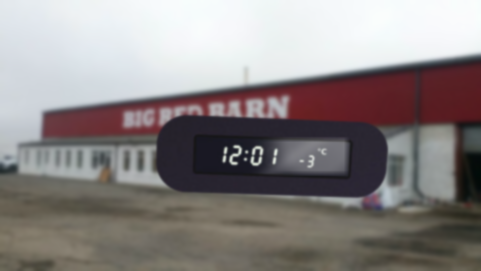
**12:01**
